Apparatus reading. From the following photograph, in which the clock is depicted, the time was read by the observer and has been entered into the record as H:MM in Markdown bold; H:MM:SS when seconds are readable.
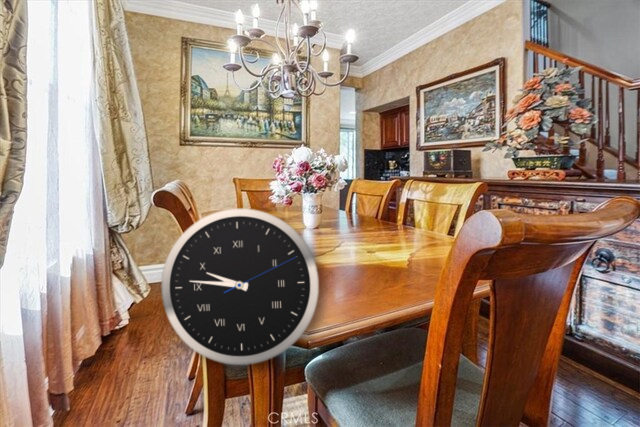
**9:46:11**
